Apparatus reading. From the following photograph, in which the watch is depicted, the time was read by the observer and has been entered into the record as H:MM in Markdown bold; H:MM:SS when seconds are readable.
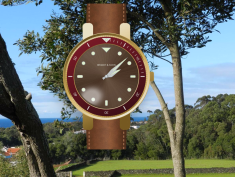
**2:08**
